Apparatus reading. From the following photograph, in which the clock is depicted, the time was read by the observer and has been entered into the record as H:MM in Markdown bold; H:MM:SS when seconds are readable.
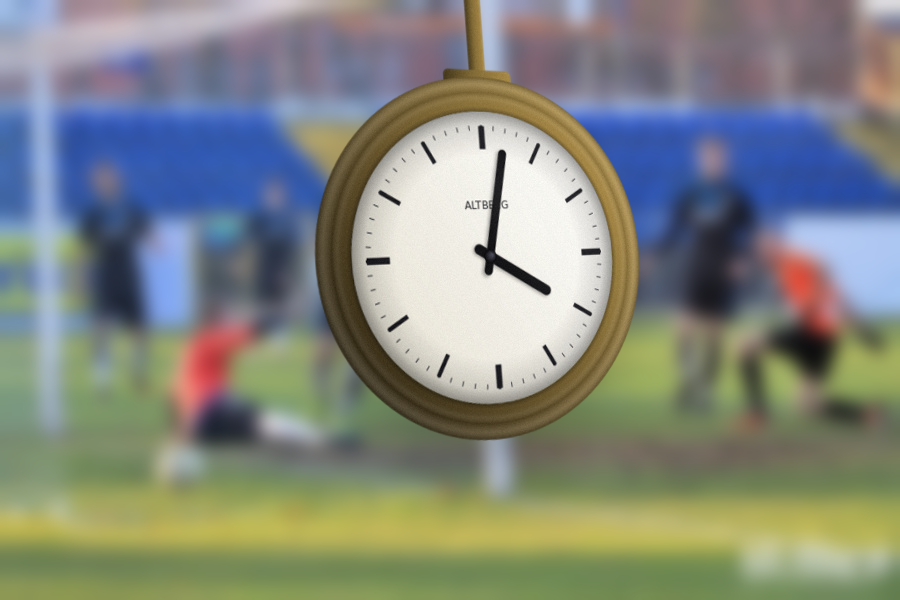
**4:02**
